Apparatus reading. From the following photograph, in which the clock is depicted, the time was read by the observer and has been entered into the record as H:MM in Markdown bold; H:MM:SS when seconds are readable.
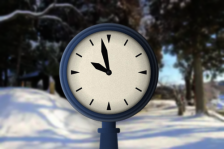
**9:58**
